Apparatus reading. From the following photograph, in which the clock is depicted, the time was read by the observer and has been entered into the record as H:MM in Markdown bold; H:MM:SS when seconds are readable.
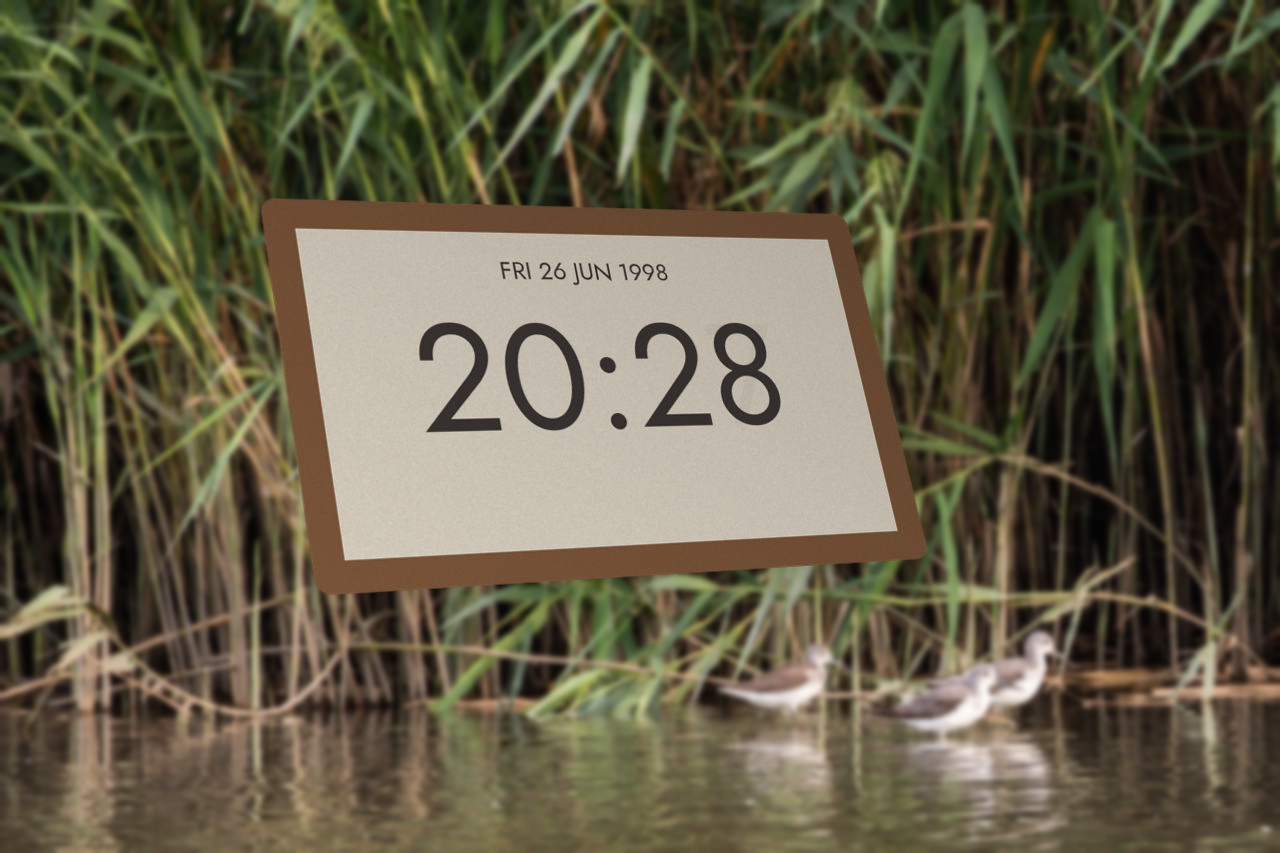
**20:28**
